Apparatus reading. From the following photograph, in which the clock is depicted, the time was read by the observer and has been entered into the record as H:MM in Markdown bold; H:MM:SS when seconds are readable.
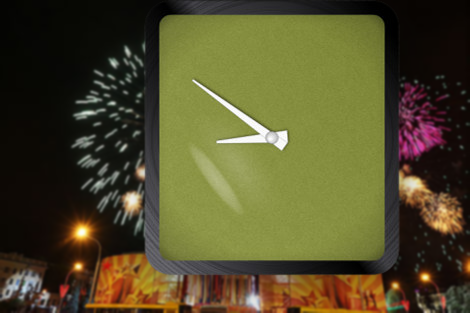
**8:51**
